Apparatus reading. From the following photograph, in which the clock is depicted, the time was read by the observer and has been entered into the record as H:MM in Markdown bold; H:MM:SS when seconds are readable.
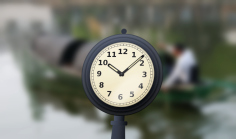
**10:08**
